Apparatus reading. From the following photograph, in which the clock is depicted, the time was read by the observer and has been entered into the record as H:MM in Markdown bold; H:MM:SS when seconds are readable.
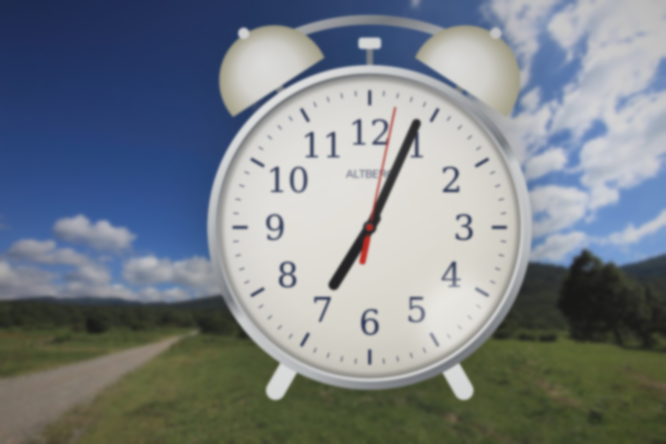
**7:04:02**
